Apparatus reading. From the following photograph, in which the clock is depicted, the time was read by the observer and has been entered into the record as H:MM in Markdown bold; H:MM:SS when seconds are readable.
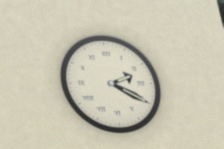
**2:20**
